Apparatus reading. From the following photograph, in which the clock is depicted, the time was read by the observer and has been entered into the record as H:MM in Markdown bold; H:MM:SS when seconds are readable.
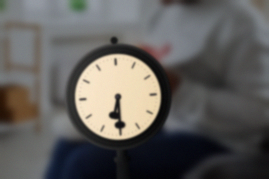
**6:30**
